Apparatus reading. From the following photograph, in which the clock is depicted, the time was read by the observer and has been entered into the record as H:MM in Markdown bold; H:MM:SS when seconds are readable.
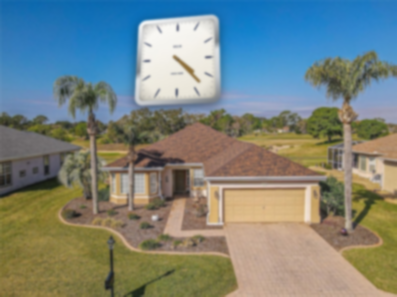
**4:23**
